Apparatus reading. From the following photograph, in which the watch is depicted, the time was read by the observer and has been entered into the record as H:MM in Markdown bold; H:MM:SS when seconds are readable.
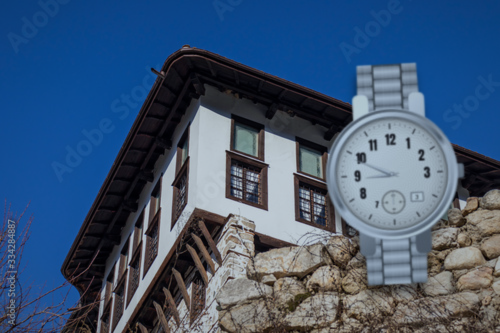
**8:49**
